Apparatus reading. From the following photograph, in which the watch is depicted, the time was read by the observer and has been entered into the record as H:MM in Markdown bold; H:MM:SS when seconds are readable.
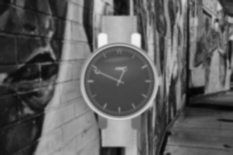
**12:49**
